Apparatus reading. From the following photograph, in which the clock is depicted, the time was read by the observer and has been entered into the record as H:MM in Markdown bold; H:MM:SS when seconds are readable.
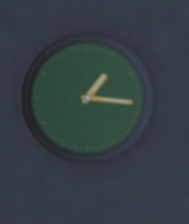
**1:16**
